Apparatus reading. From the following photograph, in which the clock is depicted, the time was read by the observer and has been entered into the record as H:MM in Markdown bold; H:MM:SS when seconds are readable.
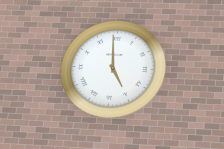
**4:59**
